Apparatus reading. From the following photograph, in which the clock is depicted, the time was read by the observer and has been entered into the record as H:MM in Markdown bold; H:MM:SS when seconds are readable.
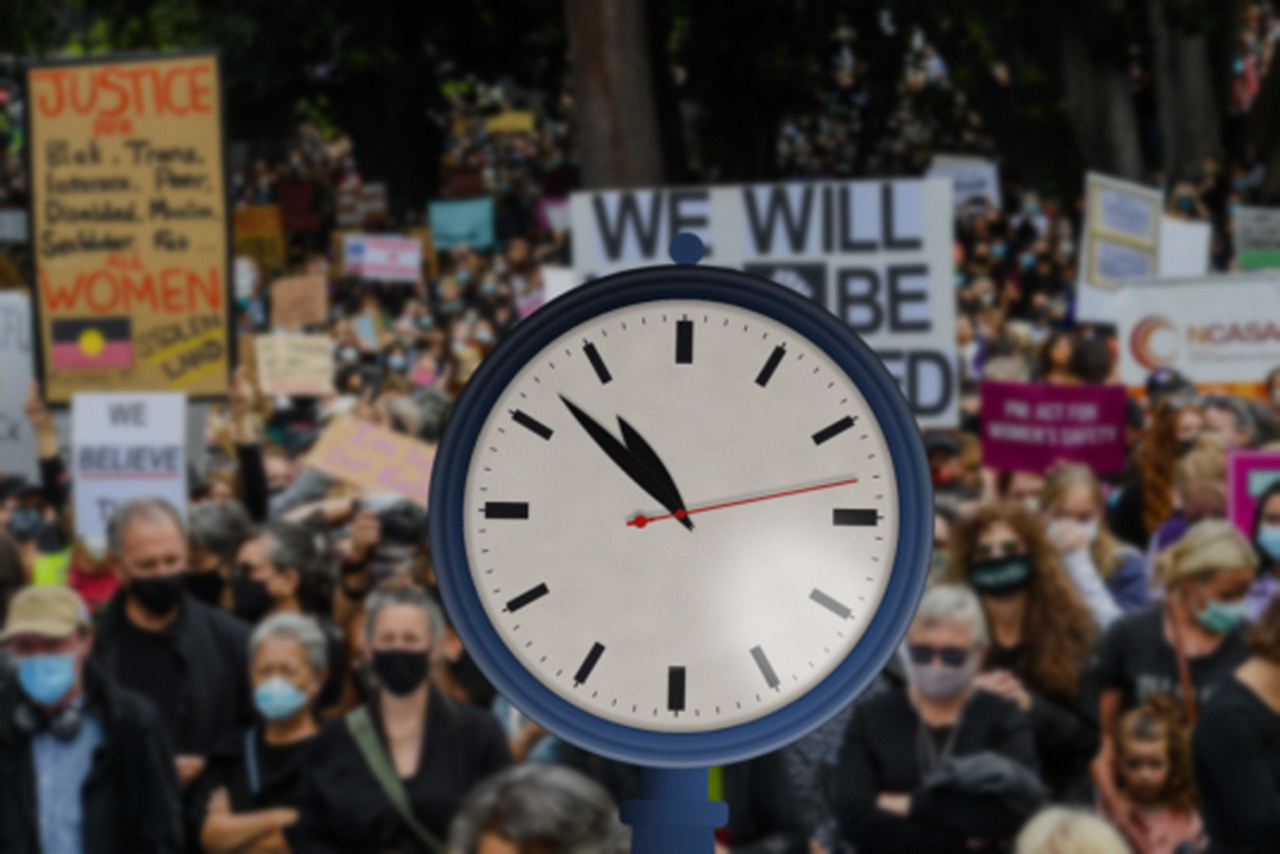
**10:52:13**
